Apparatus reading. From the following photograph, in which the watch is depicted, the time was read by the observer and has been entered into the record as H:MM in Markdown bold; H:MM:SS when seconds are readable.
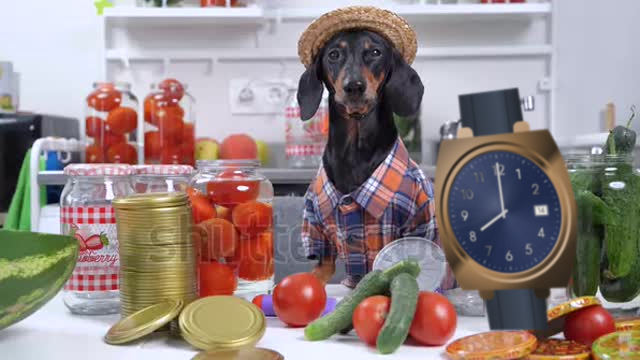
**8:00**
